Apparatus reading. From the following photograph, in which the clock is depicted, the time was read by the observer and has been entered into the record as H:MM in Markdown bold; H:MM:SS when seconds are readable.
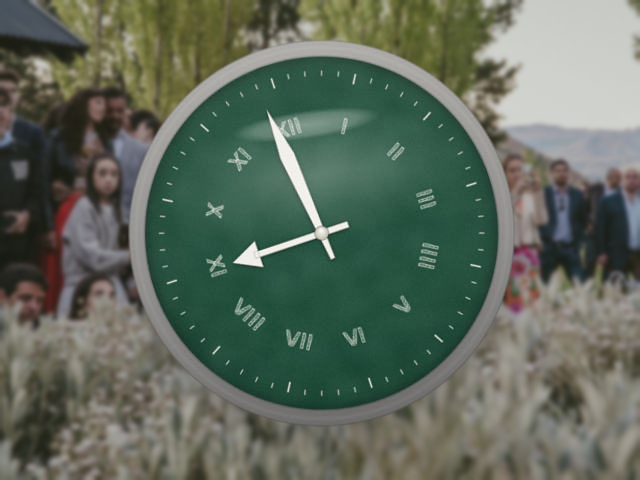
**8:59**
